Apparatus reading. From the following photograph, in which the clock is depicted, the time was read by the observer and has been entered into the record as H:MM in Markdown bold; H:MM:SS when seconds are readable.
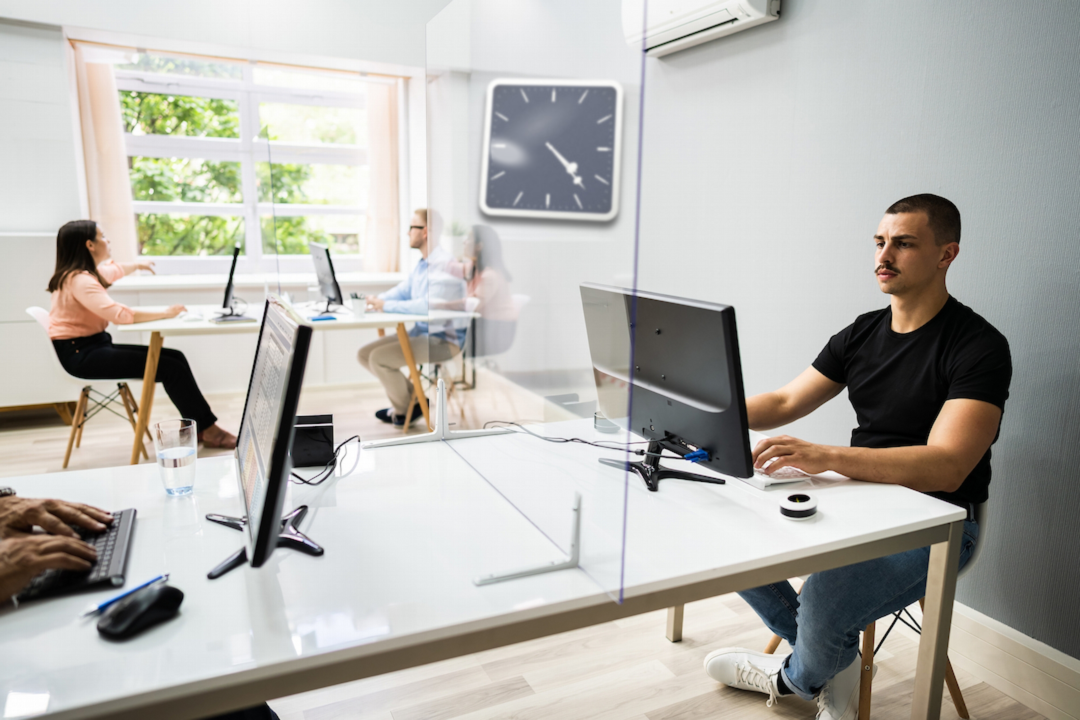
**4:23**
